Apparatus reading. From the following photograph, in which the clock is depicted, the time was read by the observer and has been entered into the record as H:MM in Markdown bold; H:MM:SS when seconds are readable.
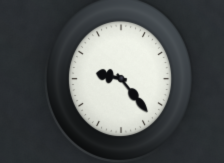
**9:23**
